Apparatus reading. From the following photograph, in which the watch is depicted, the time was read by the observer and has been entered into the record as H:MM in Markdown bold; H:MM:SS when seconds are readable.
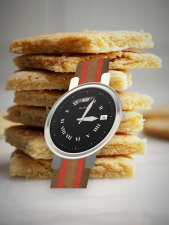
**3:04**
